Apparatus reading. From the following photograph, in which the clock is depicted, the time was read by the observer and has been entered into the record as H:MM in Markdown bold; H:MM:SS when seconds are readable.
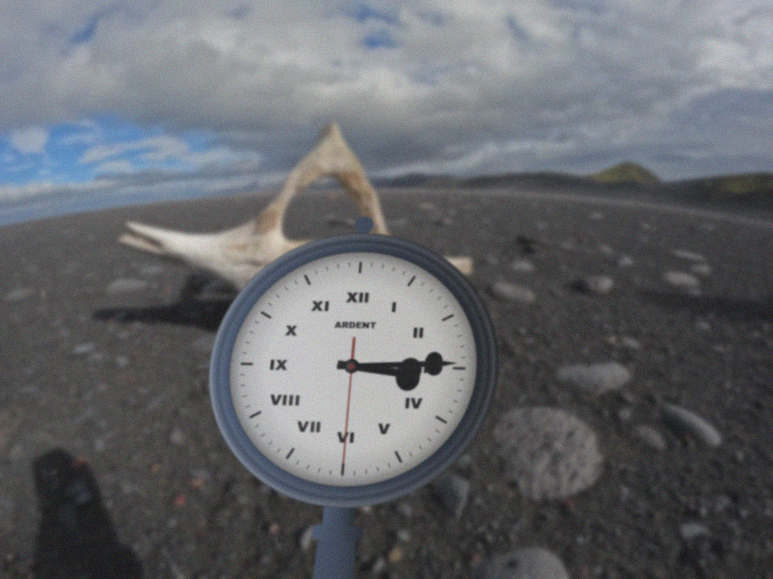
**3:14:30**
